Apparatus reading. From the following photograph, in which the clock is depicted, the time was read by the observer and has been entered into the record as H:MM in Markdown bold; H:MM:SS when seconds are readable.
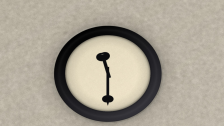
**11:30**
